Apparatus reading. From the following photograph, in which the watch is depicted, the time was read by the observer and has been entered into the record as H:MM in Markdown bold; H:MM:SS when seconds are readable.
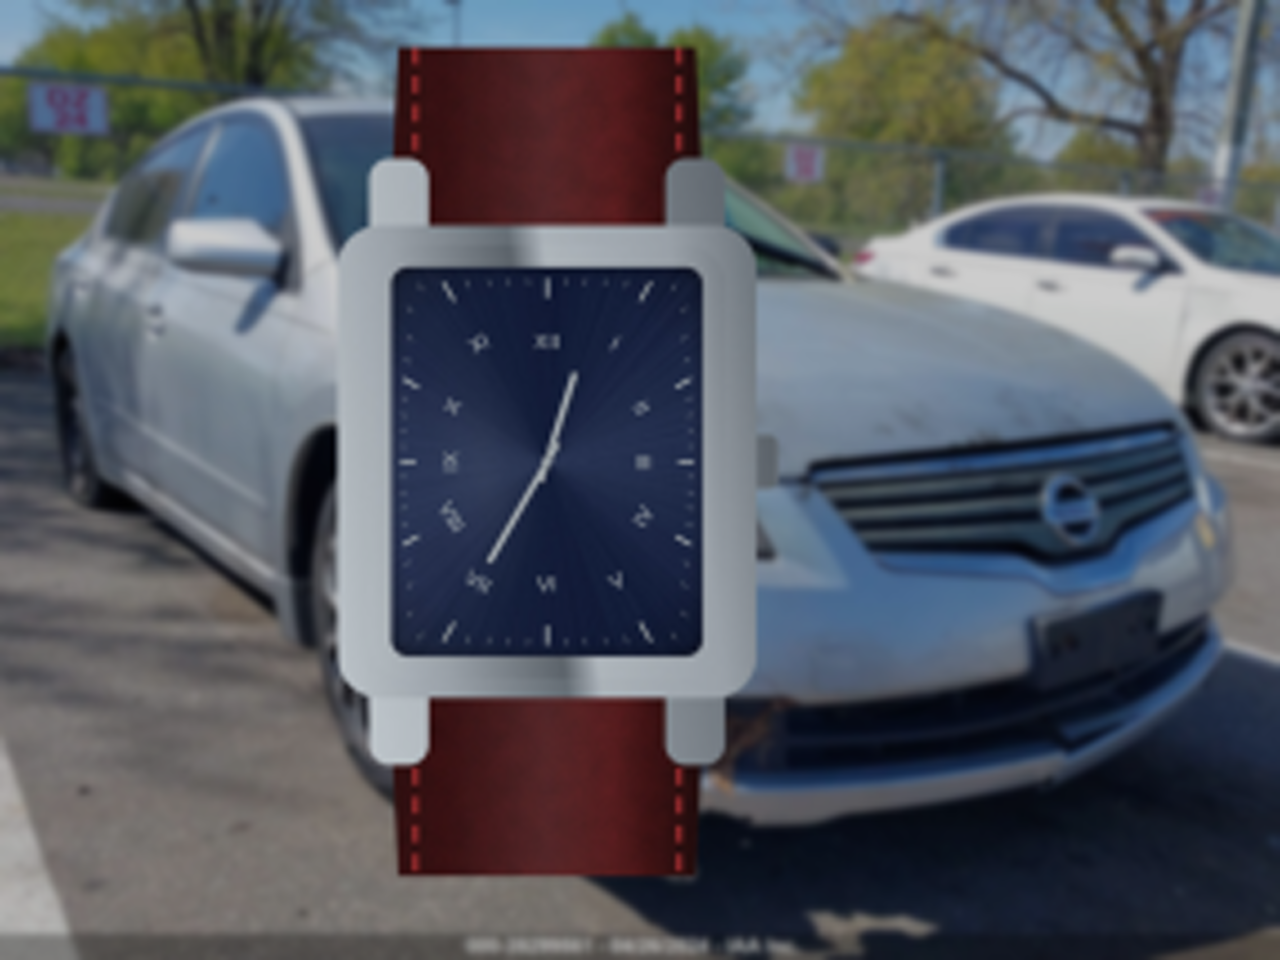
**12:35**
